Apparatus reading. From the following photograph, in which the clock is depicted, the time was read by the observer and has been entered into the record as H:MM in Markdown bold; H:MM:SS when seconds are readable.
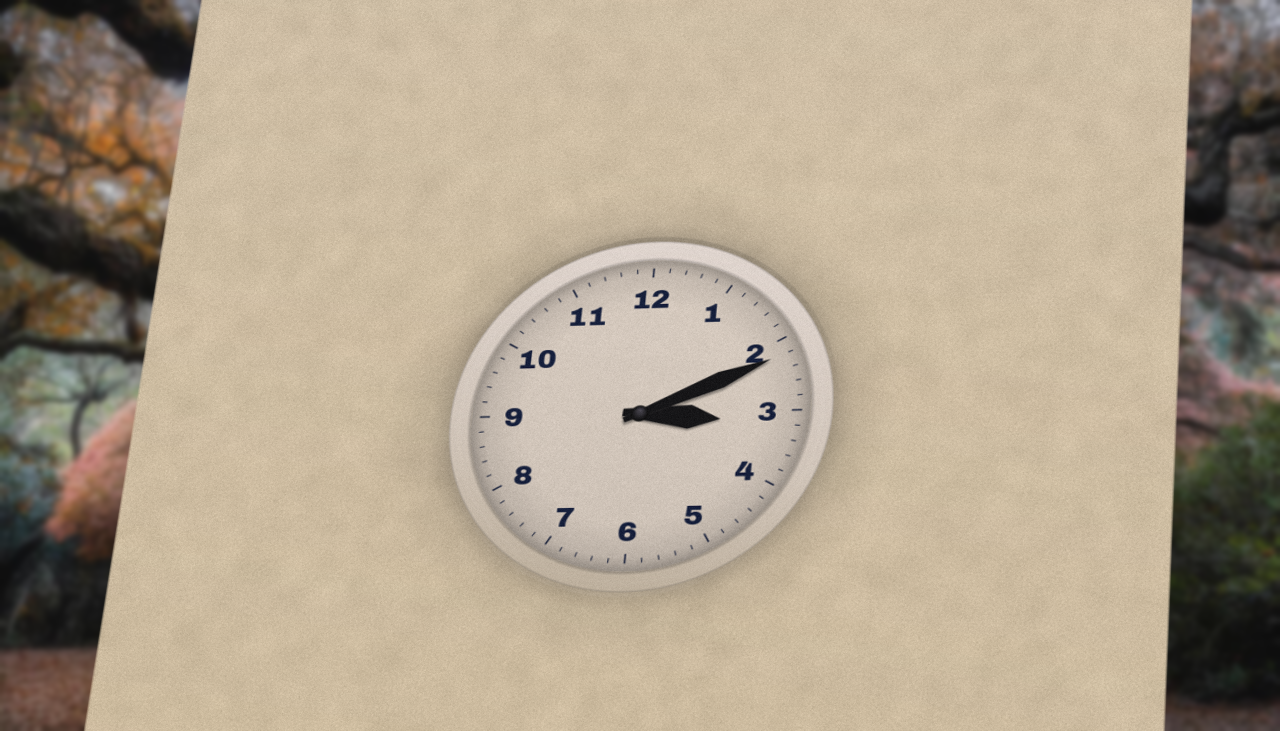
**3:11**
